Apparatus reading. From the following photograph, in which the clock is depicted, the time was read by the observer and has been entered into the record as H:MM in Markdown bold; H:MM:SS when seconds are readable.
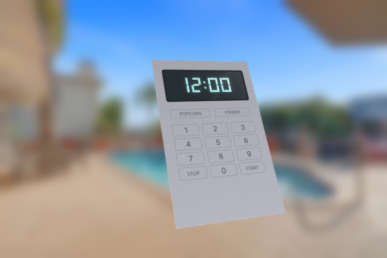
**12:00**
